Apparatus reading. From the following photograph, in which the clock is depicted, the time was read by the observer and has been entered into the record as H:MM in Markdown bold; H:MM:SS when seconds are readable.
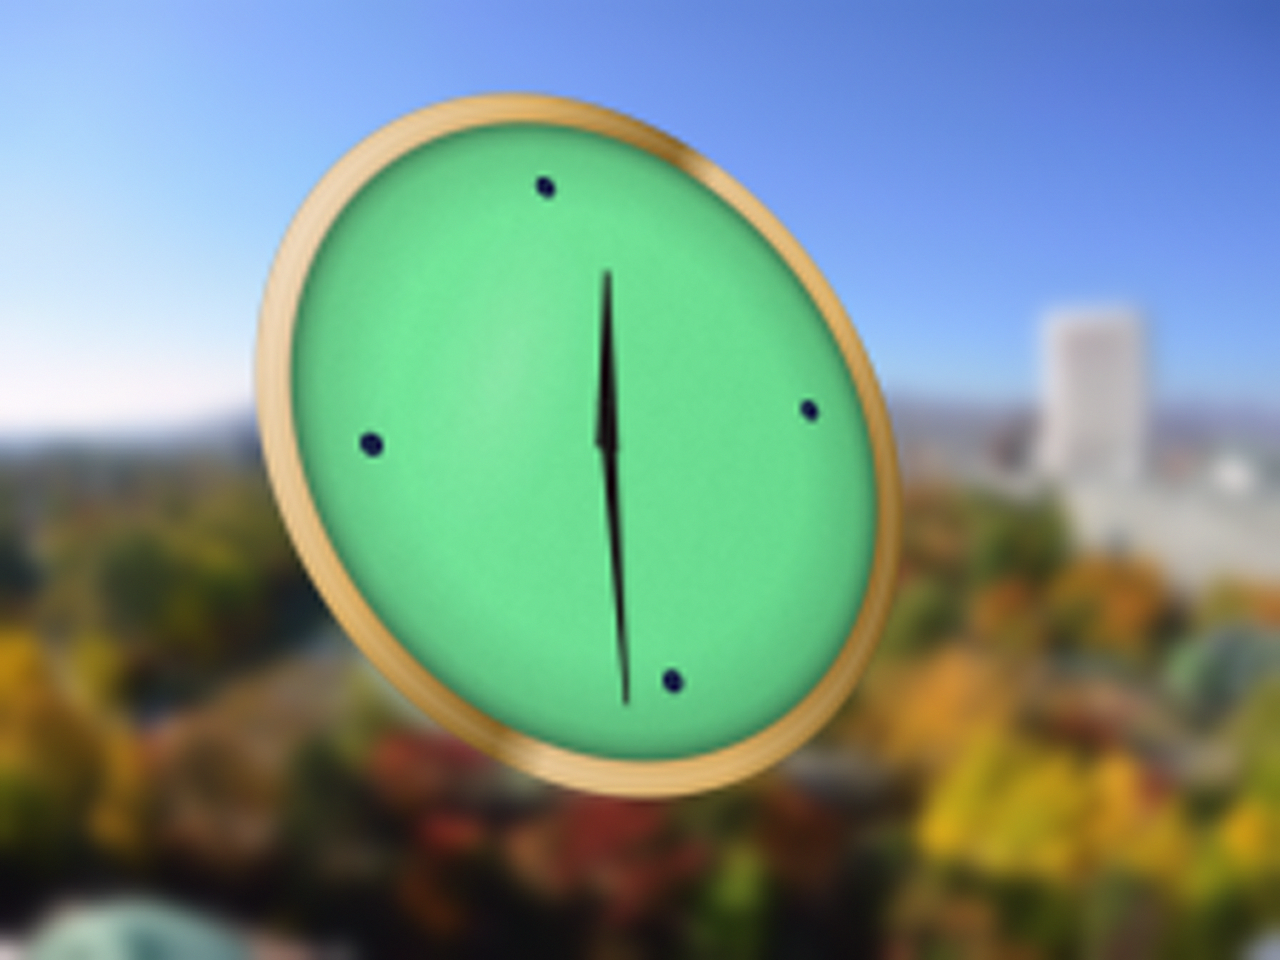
**12:32**
